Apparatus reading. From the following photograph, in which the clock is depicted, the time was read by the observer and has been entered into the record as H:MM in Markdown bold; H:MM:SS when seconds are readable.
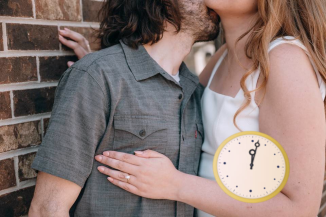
**12:02**
